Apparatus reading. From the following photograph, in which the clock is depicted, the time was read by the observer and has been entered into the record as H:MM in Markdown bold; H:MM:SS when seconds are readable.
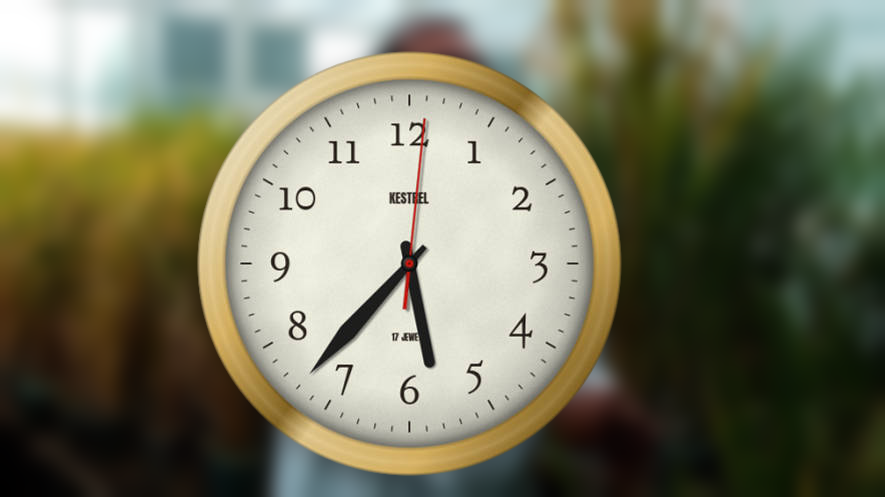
**5:37:01**
